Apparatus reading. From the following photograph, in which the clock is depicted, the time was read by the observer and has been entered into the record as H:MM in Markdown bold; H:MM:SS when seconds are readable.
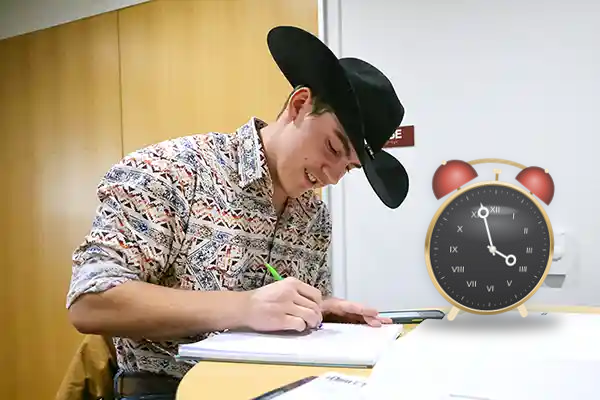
**3:57**
